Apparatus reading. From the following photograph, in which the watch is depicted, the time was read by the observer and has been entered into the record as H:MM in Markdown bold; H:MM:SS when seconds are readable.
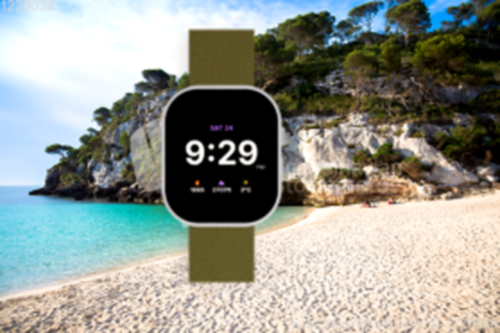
**9:29**
